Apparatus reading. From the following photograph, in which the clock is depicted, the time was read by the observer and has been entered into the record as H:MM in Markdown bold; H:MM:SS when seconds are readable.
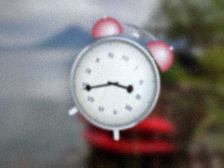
**2:39**
